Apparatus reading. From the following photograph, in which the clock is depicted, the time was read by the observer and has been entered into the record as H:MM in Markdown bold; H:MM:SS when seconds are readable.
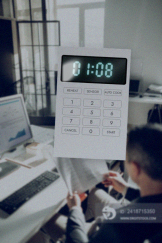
**1:08**
